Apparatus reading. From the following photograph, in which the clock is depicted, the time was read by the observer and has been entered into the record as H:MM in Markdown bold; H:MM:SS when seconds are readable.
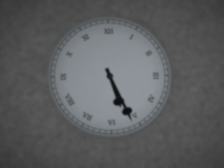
**5:26**
